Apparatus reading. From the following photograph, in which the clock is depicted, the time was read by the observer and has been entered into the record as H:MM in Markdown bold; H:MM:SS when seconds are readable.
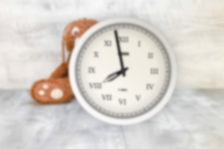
**7:58**
